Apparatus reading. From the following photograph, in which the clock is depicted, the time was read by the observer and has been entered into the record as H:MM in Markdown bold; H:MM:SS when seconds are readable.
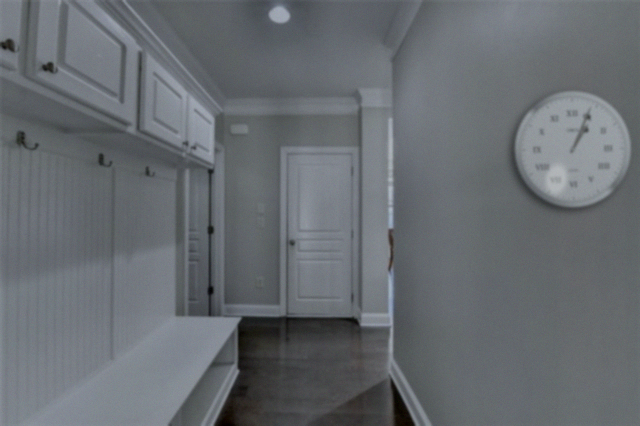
**1:04**
